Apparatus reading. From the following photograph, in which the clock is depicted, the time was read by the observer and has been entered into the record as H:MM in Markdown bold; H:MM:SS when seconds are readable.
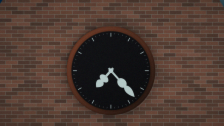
**7:23**
